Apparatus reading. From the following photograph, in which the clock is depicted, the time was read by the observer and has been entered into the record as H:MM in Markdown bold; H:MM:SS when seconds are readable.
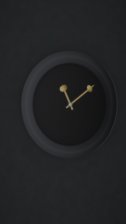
**11:09**
